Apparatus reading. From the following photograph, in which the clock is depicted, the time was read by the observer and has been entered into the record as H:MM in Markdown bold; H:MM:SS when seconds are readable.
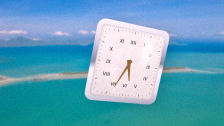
**5:34**
